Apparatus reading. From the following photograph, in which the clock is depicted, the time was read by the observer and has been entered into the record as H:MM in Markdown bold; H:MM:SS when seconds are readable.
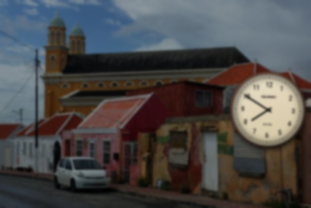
**7:50**
